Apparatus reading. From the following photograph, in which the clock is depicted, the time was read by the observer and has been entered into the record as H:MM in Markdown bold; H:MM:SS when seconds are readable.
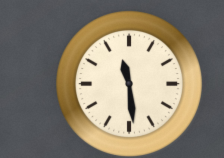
**11:29**
